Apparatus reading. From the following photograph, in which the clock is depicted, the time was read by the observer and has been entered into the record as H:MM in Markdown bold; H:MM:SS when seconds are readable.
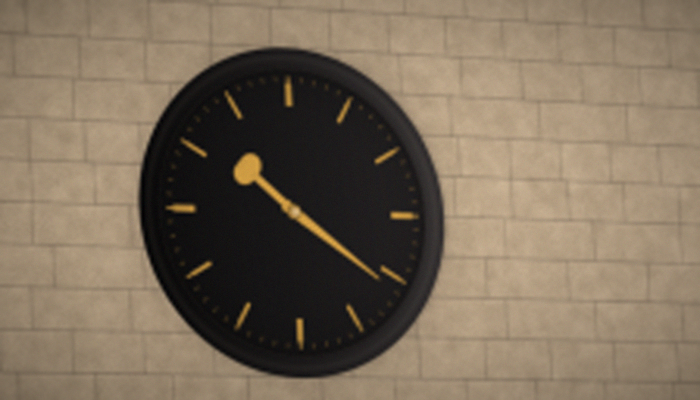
**10:21**
